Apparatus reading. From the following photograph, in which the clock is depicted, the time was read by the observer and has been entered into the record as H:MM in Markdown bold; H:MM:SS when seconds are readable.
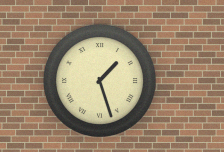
**1:27**
